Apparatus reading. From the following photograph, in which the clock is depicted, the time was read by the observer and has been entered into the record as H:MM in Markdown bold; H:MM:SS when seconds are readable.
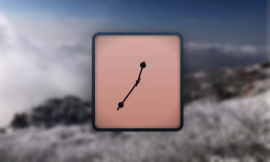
**12:36**
